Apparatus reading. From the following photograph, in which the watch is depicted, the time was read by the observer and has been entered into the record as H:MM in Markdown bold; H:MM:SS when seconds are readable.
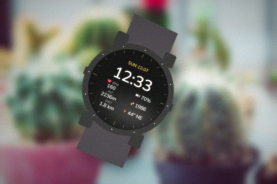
**12:33**
